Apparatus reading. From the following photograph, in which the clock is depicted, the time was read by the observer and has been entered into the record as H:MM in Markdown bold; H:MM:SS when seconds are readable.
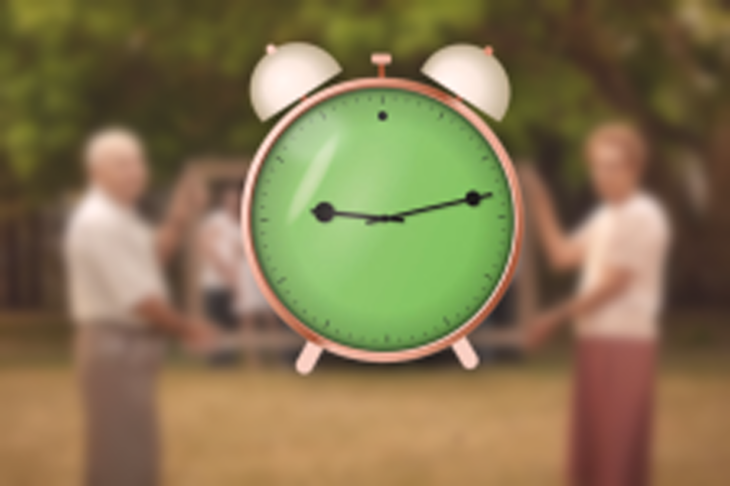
**9:13**
